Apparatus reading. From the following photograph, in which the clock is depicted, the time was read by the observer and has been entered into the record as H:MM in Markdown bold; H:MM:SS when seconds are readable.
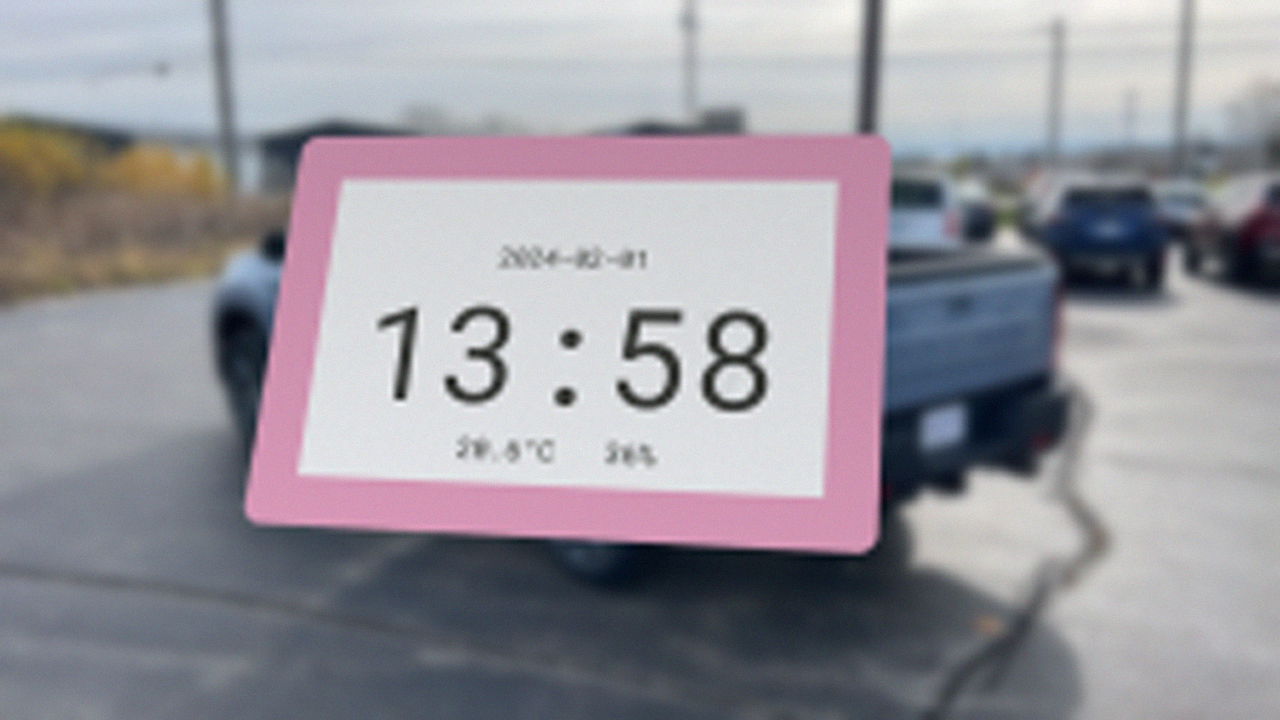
**13:58**
